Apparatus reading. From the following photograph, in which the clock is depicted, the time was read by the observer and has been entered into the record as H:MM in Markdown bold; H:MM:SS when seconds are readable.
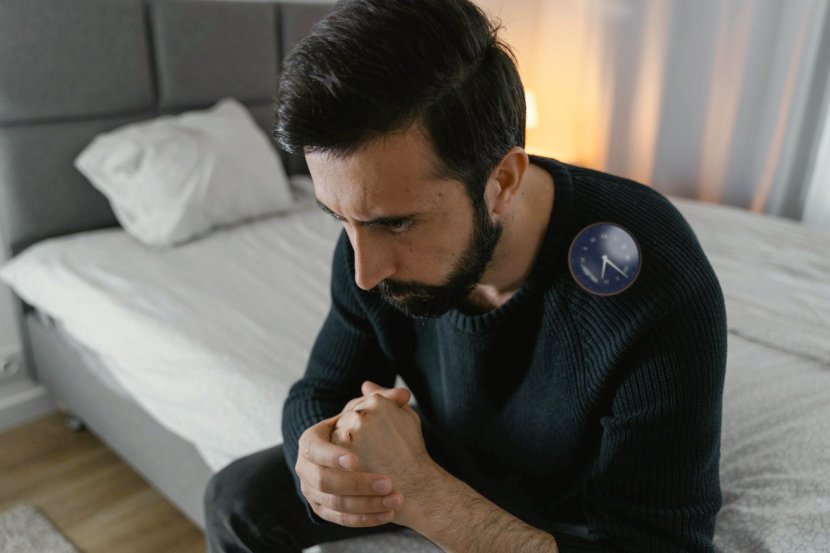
**6:22**
